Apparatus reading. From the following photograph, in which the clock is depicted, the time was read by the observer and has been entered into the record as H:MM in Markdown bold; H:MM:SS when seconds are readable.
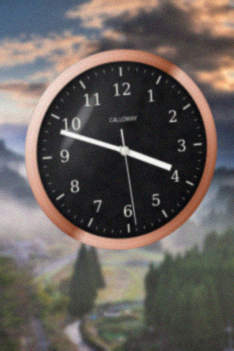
**3:48:29**
